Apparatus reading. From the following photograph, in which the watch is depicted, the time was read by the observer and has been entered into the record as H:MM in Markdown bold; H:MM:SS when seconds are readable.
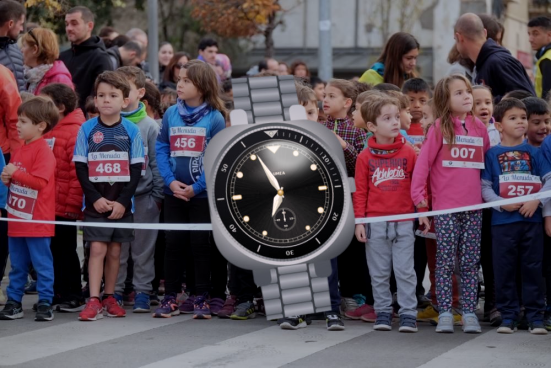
**6:56**
